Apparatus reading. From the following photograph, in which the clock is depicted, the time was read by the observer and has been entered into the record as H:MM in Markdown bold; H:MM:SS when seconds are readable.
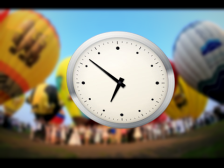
**6:52**
